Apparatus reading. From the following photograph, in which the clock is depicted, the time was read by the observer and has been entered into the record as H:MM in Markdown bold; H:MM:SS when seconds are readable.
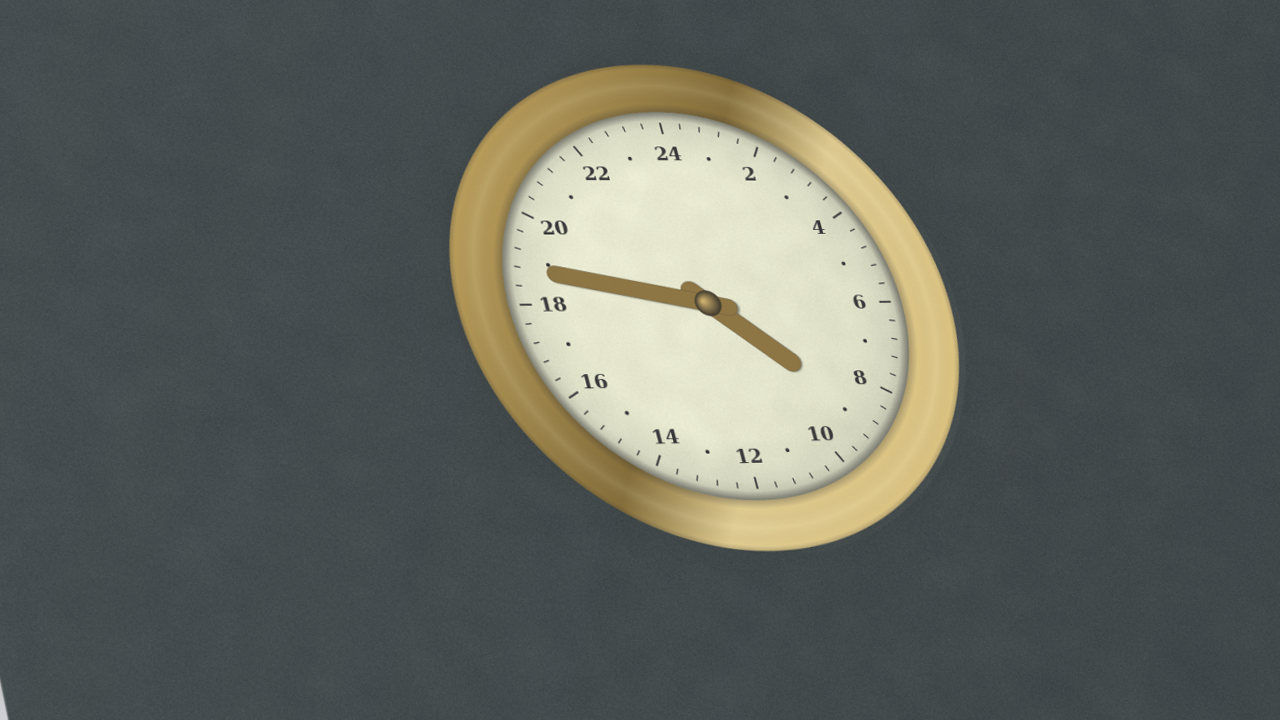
**8:47**
